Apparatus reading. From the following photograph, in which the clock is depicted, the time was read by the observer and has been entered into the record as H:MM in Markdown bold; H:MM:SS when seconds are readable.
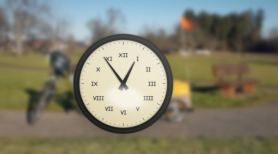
**12:54**
